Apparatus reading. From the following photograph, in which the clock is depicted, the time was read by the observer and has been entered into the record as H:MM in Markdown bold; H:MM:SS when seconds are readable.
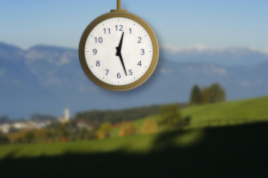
**12:27**
